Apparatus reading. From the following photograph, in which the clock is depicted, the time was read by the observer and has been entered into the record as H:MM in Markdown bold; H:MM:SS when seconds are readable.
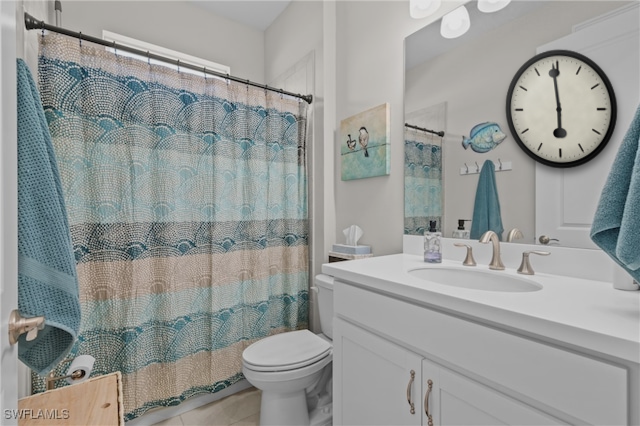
**5:59**
